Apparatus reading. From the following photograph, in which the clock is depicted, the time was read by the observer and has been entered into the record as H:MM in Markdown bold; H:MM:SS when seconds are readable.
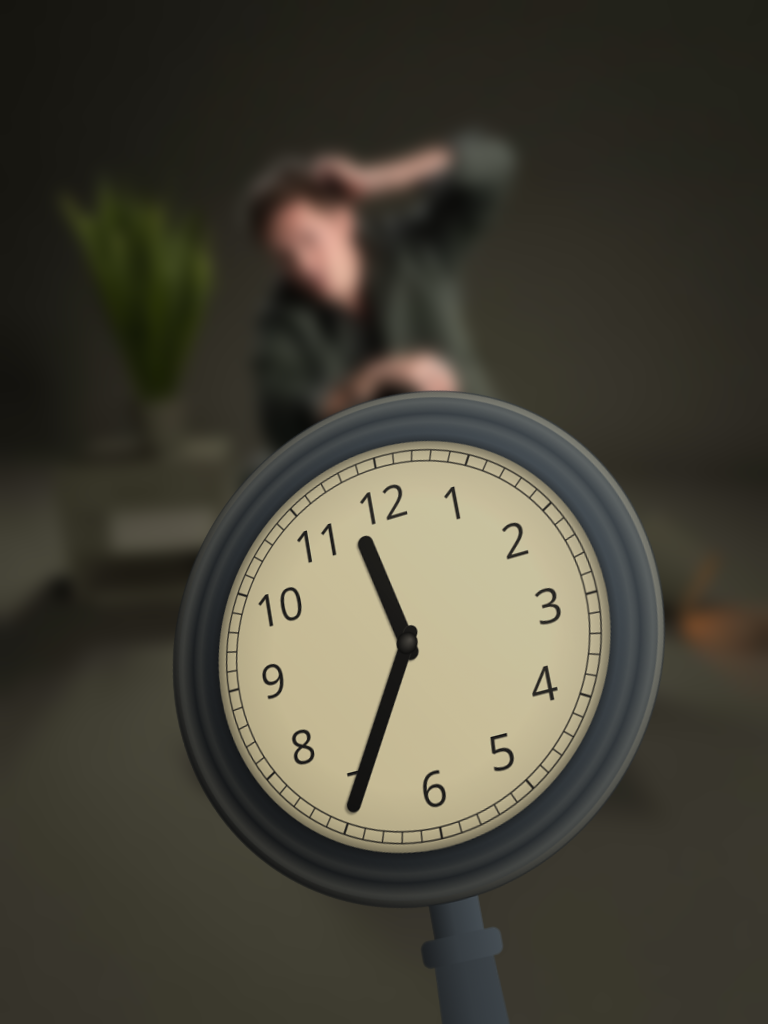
**11:35**
